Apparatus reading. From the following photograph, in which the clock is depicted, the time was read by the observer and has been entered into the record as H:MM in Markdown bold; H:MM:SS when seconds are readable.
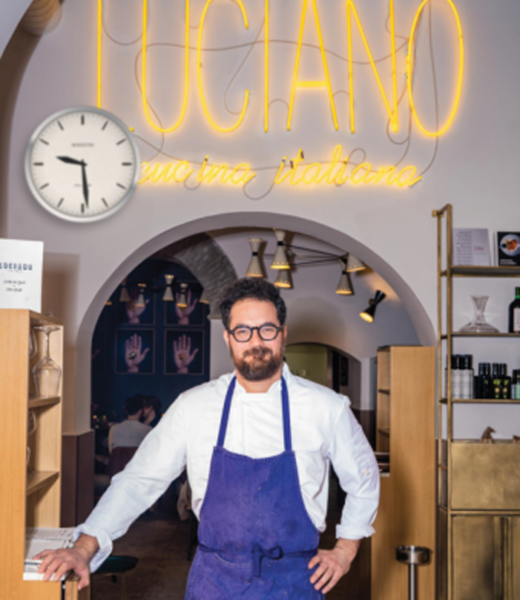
**9:29**
